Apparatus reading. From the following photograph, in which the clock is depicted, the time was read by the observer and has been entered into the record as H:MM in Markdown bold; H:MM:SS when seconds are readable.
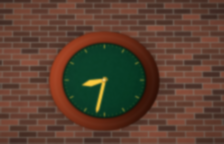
**8:32**
